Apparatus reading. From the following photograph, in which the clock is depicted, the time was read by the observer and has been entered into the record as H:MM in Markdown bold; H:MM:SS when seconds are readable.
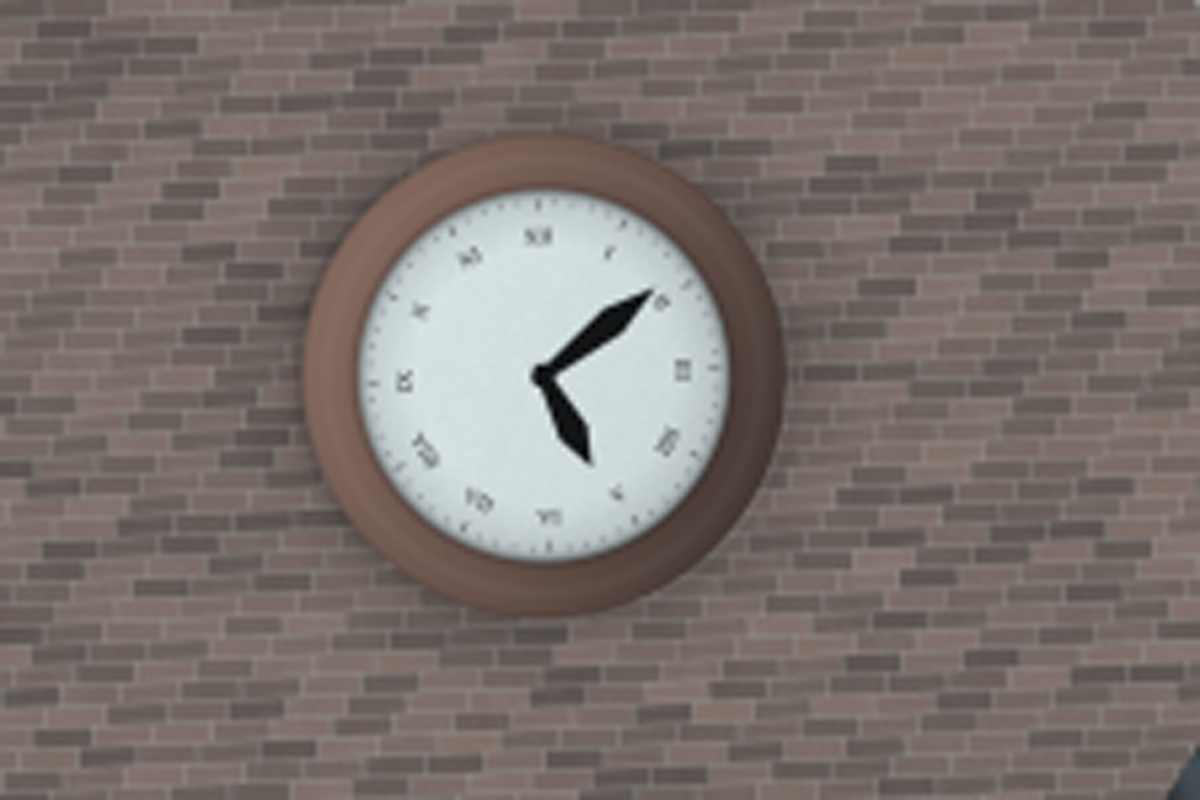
**5:09**
